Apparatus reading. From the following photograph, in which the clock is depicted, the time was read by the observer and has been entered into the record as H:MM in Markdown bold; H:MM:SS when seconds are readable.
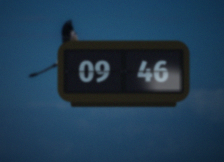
**9:46**
